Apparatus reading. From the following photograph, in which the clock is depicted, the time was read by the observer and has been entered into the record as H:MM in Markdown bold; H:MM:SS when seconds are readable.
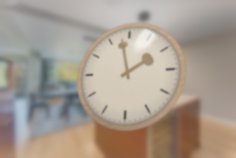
**1:58**
